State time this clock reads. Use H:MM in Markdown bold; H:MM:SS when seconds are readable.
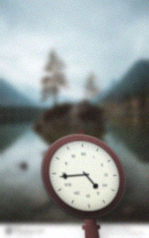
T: **4:44**
